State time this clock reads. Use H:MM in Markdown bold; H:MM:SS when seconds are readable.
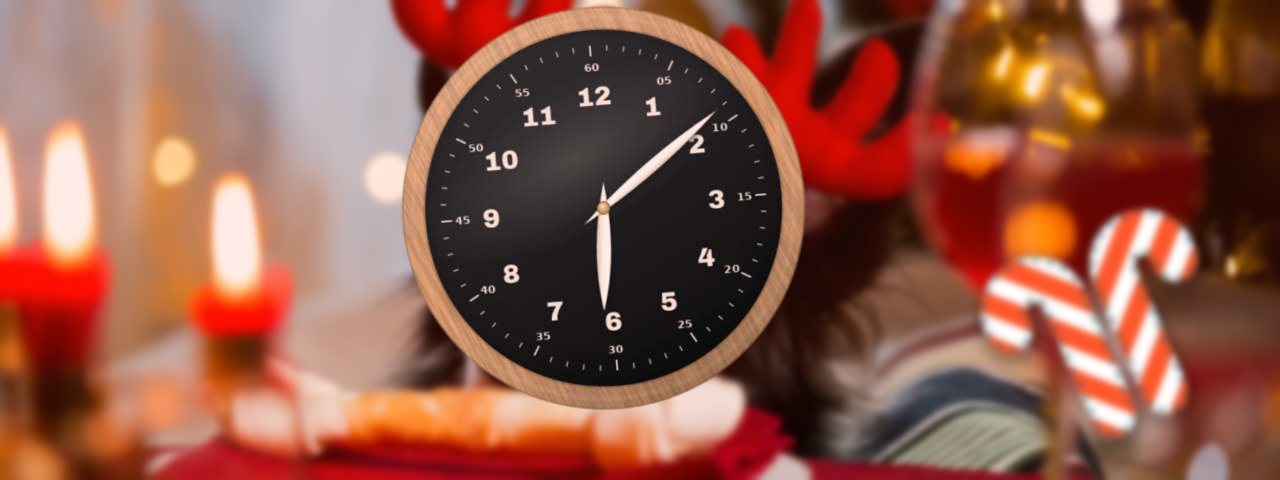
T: **6:09**
